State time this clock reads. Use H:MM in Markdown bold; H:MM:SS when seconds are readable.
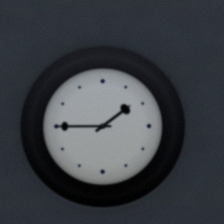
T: **1:45**
